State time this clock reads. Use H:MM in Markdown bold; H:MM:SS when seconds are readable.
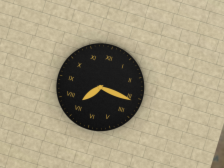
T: **7:16**
